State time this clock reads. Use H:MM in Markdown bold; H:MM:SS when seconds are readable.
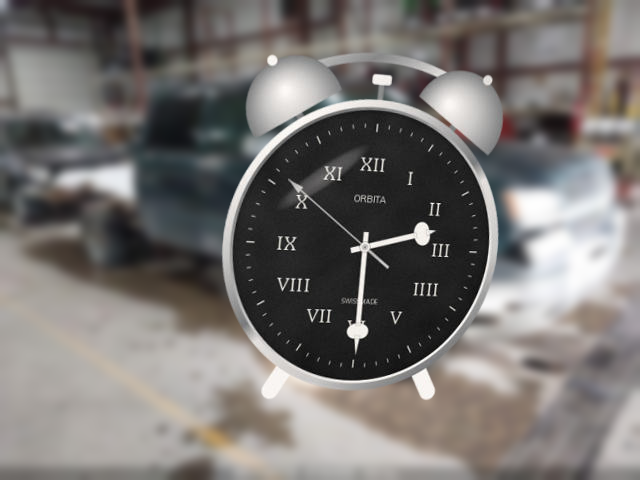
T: **2:29:51**
